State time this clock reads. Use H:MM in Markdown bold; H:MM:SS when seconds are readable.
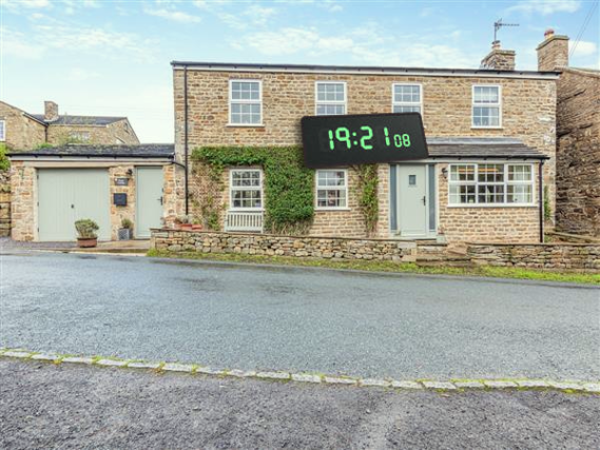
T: **19:21:08**
